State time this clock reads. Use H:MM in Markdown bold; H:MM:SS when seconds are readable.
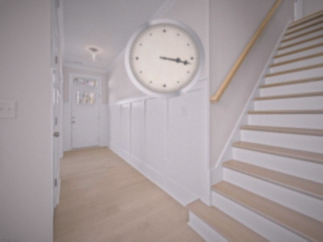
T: **3:17**
